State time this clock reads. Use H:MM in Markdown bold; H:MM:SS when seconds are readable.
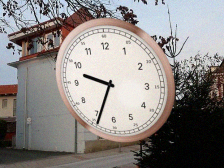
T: **9:34**
